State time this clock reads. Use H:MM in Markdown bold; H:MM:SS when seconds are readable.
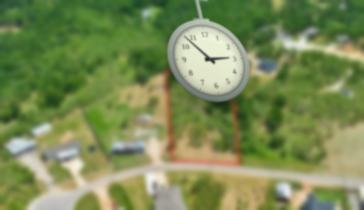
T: **2:53**
